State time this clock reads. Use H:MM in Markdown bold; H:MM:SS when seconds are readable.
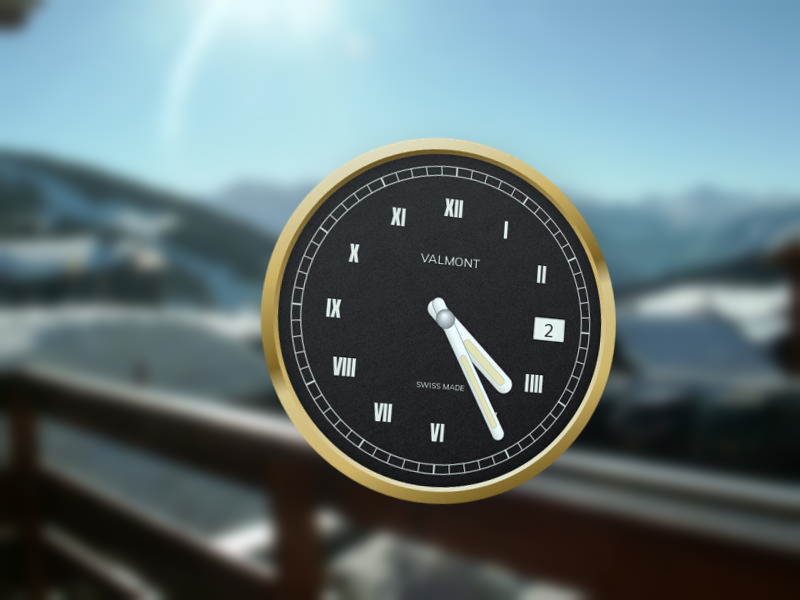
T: **4:25**
